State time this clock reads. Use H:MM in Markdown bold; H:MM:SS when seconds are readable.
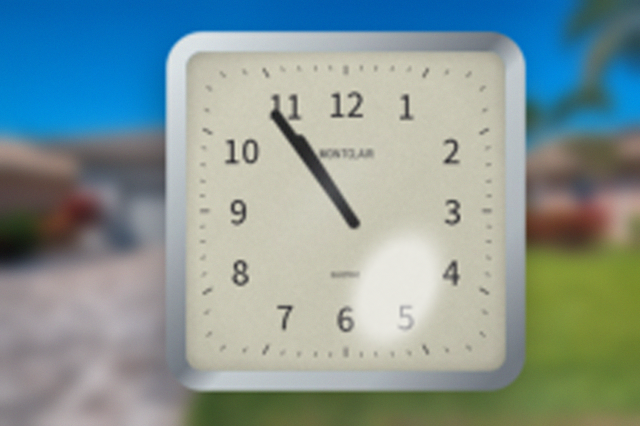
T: **10:54**
